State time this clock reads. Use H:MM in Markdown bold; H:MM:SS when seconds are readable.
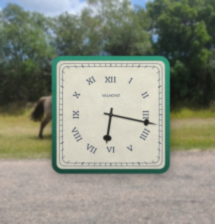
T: **6:17**
